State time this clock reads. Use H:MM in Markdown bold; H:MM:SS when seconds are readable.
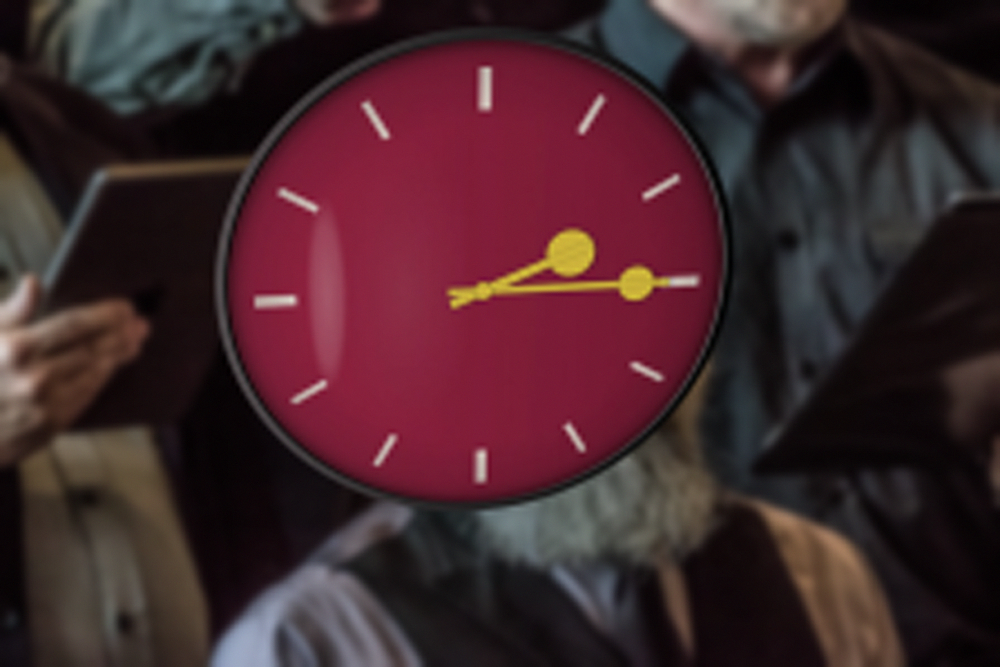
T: **2:15**
